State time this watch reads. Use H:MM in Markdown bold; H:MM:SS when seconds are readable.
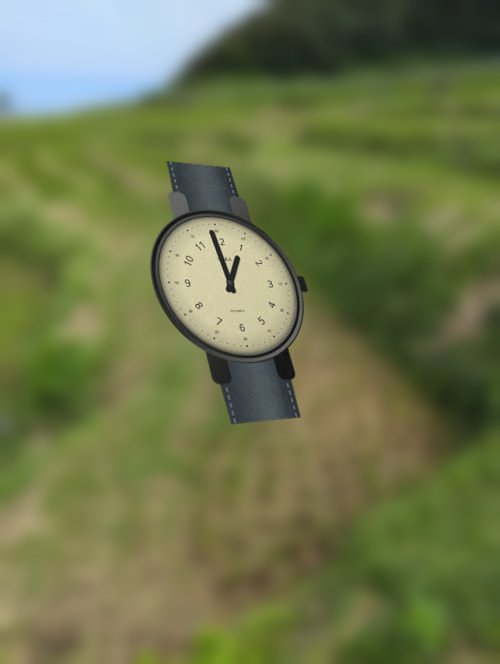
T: **12:59**
